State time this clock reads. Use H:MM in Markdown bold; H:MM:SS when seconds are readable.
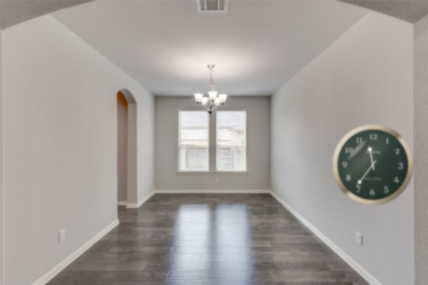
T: **11:36**
